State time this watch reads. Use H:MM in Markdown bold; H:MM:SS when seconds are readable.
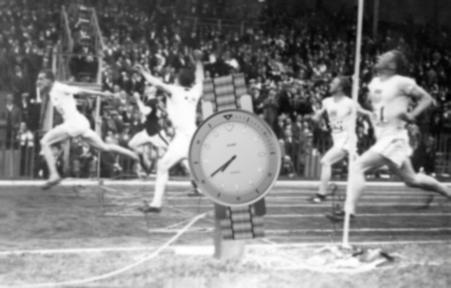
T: **7:40**
